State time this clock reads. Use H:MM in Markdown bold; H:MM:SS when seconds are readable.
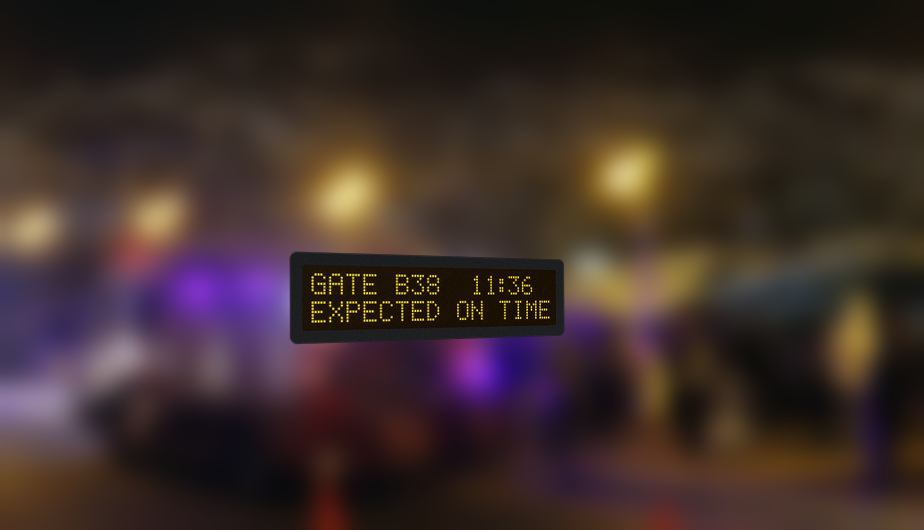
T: **11:36**
